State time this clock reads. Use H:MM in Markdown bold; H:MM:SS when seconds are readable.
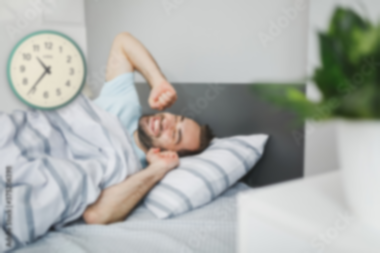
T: **10:36**
